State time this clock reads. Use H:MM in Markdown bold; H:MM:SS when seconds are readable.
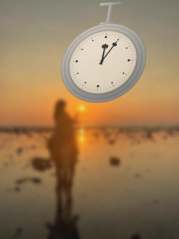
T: **12:05**
